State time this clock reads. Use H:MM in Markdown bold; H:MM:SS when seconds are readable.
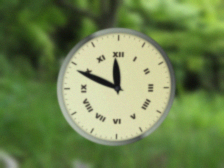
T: **11:49**
